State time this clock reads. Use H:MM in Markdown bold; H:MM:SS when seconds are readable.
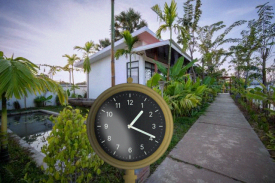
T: **1:19**
